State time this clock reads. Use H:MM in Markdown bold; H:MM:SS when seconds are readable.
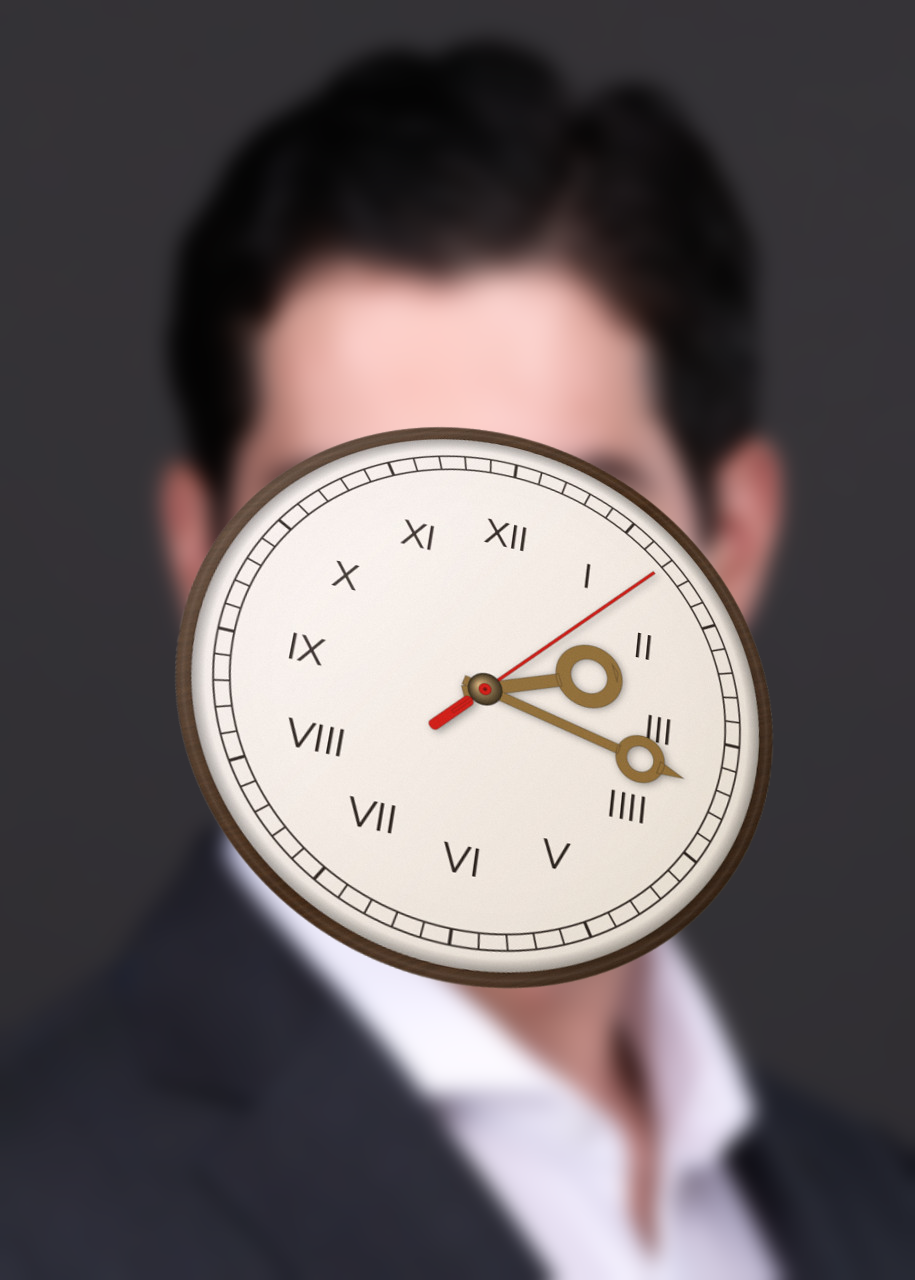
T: **2:17:07**
